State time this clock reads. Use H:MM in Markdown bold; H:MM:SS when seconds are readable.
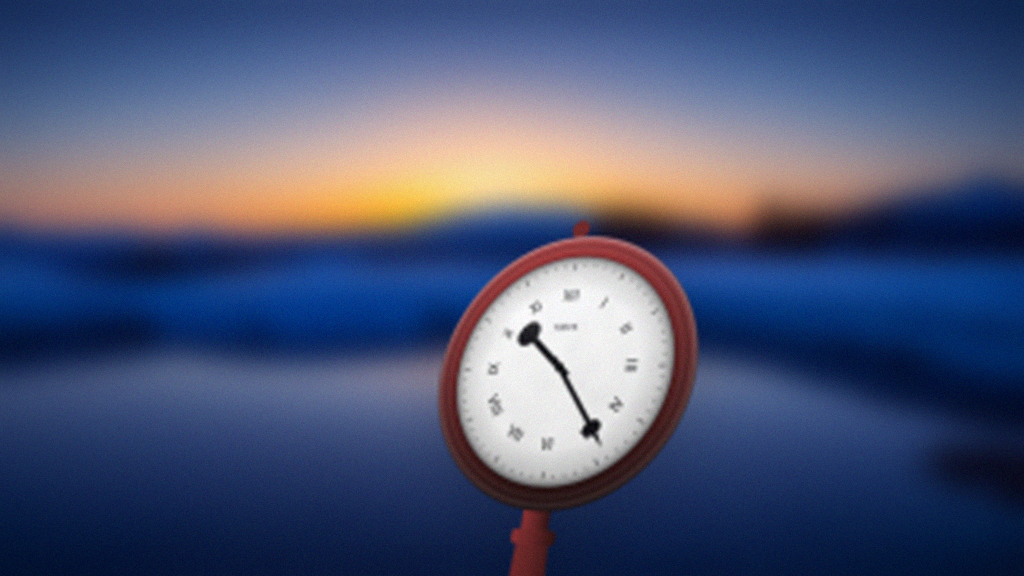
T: **10:24**
